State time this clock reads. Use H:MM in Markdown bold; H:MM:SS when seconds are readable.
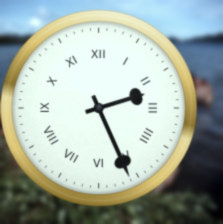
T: **2:26**
